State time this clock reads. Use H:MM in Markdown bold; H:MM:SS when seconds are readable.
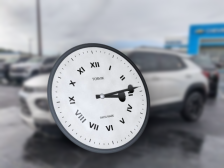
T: **3:14**
